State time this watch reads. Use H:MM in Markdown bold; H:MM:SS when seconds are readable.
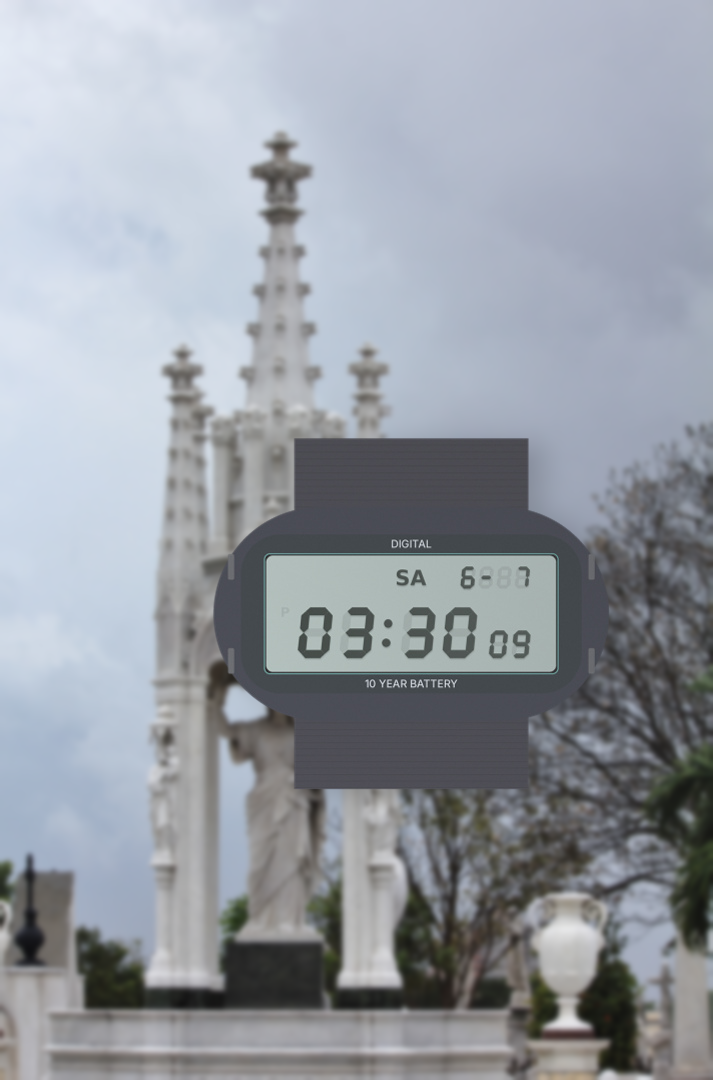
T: **3:30:09**
